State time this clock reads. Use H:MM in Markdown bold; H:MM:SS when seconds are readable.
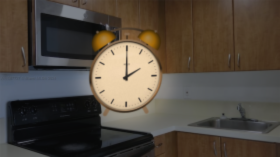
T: **2:00**
